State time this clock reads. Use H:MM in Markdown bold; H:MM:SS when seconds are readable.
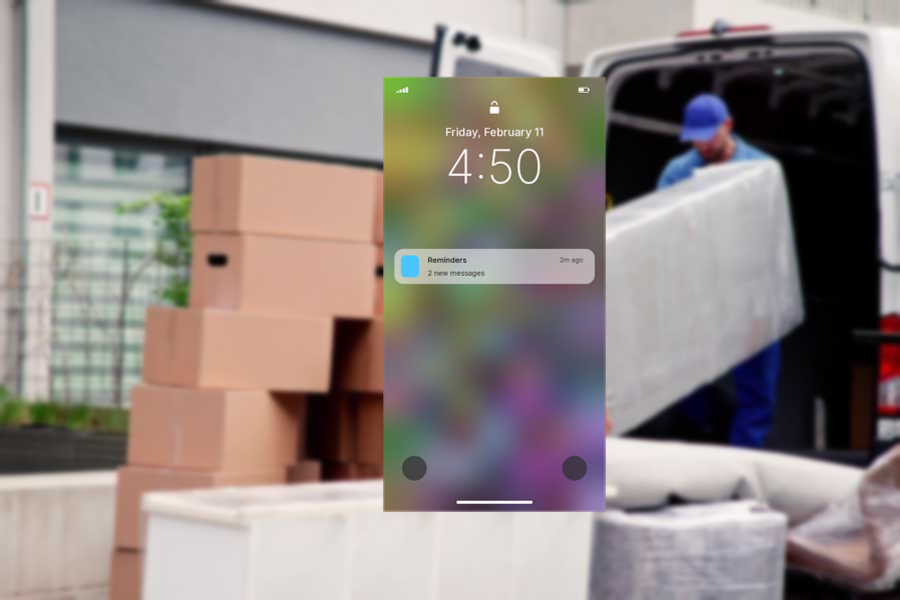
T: **4:50**
